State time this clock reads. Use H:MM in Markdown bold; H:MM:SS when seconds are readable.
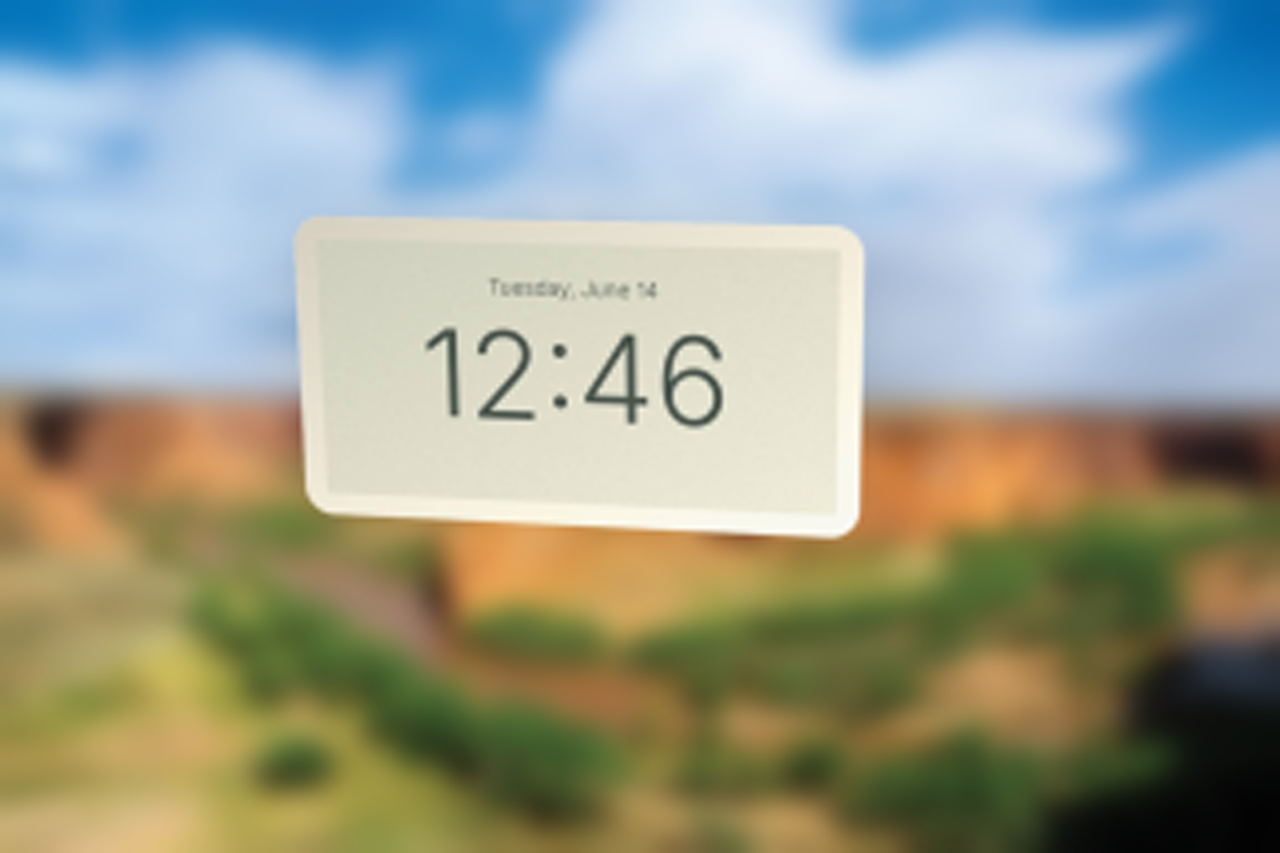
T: **12:46**
